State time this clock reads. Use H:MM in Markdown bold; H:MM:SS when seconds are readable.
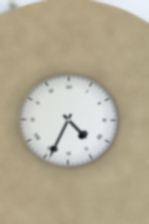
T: **4:34**
